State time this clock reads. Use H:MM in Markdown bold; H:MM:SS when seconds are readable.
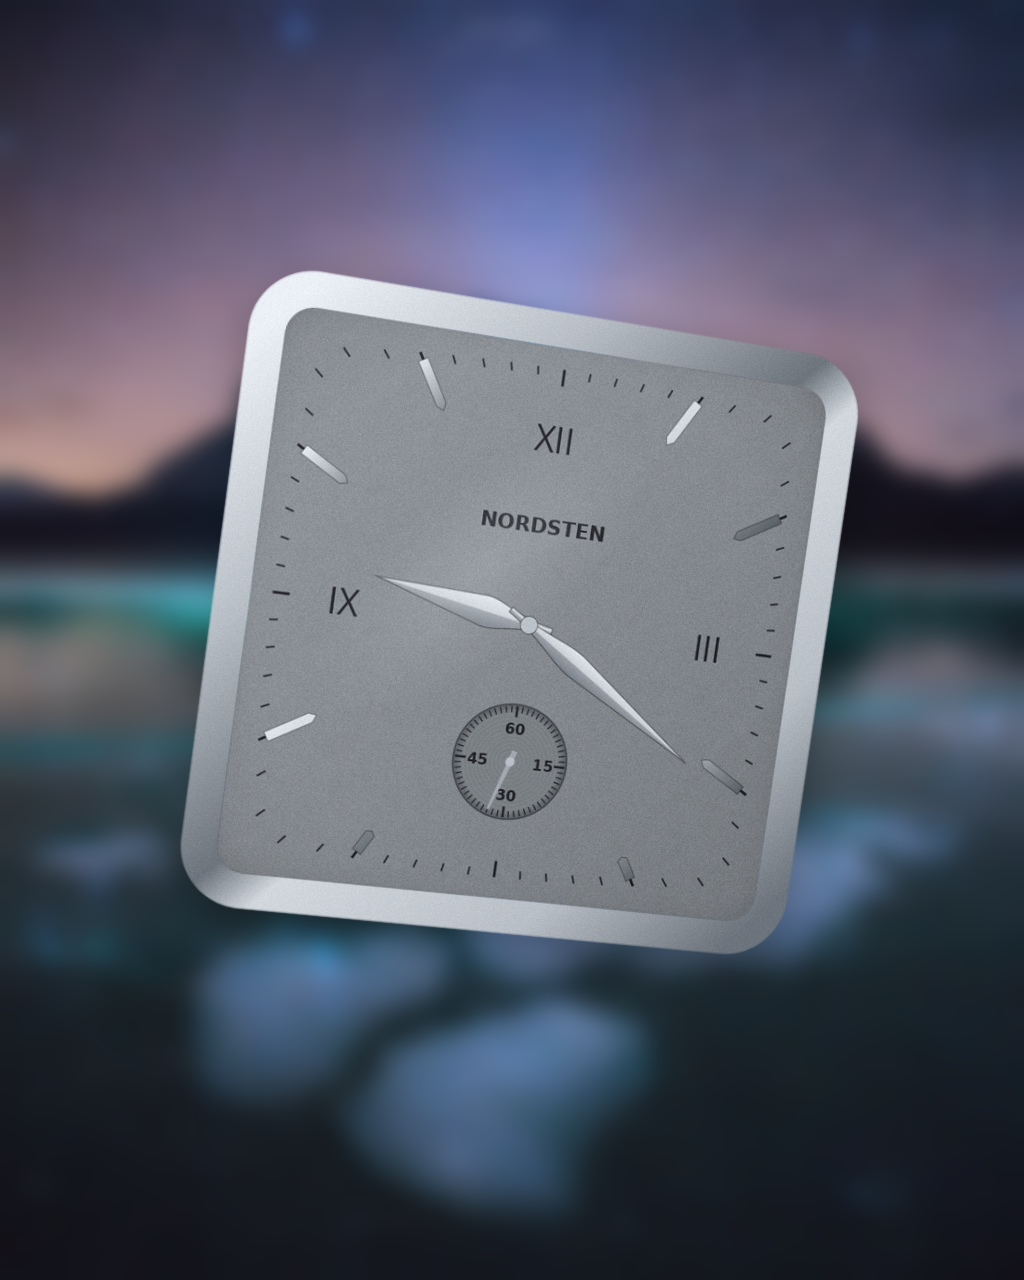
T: **9:20:33**
